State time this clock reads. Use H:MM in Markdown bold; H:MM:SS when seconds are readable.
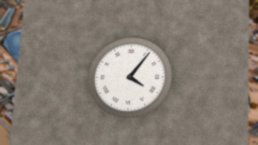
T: **4:06**
